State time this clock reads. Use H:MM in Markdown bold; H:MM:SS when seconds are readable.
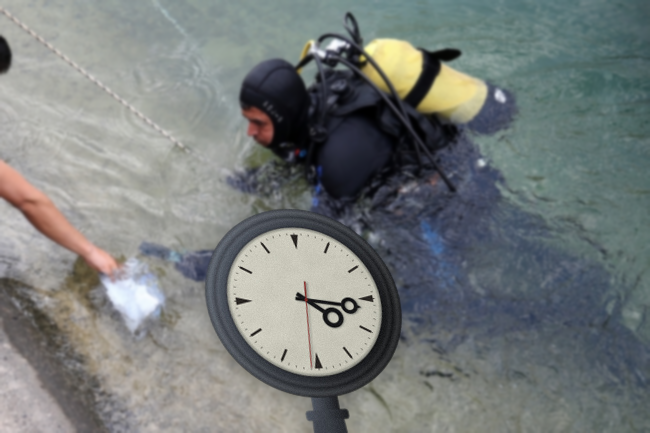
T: **4:16:31**
